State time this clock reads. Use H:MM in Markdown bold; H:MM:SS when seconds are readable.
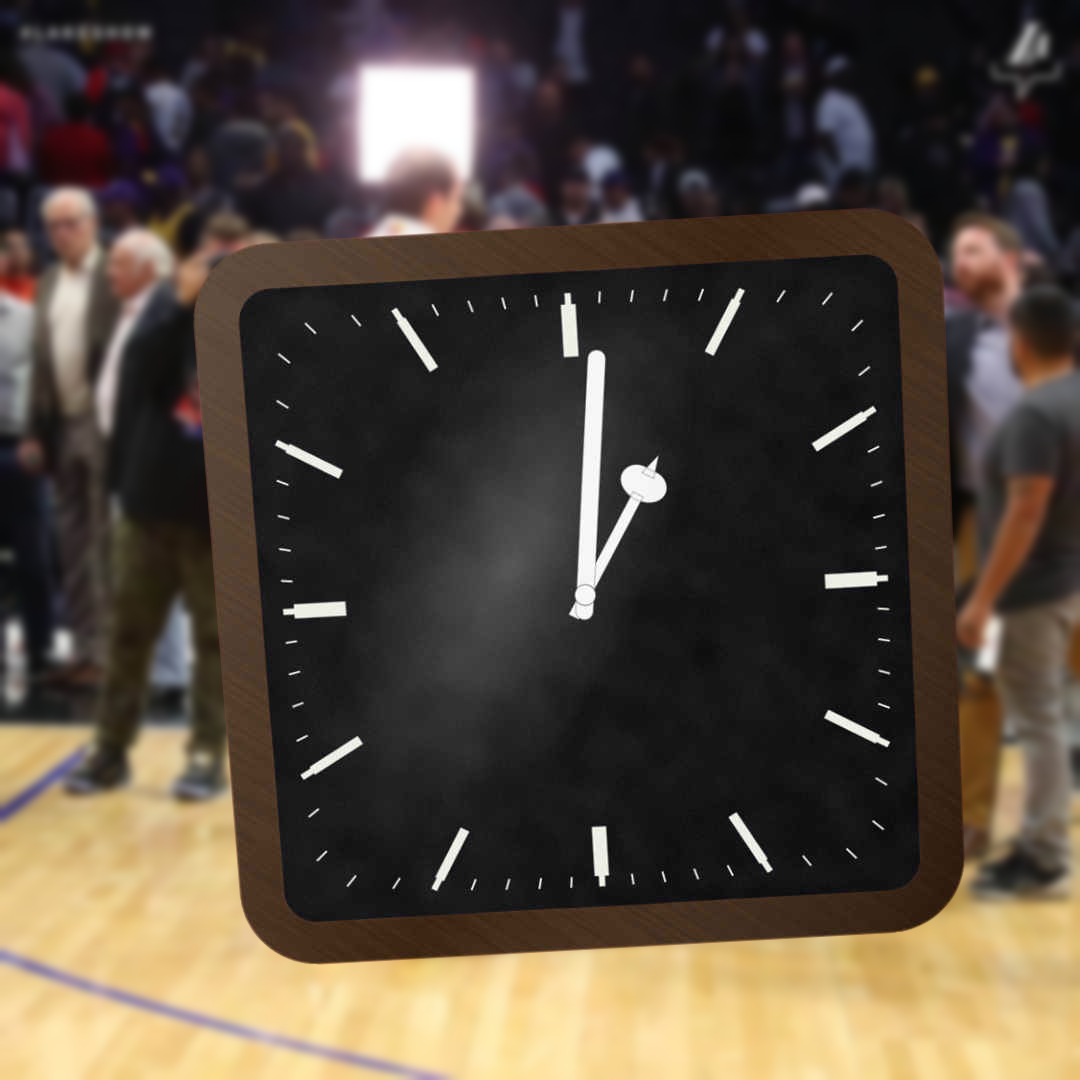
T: **1:01**
